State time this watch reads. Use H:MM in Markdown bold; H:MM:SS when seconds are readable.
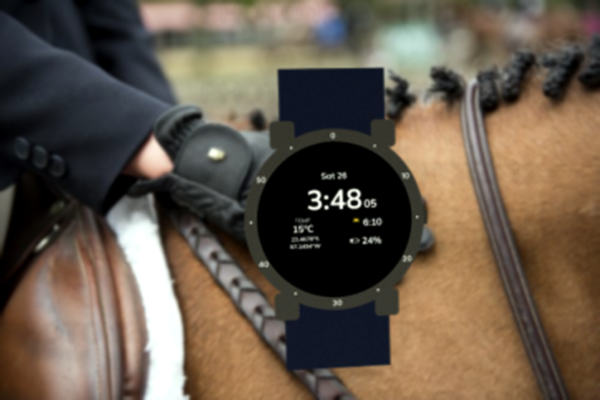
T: **3:48**
